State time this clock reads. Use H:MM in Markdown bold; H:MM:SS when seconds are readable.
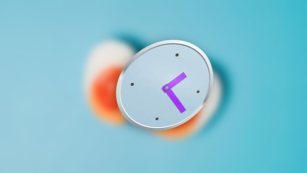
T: **1:22**
